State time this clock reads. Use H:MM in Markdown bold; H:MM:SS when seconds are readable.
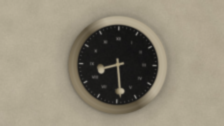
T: **8:29**
